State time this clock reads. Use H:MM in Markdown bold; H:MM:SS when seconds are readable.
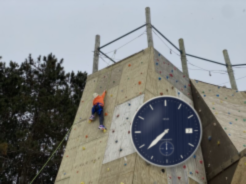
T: **7:38**
